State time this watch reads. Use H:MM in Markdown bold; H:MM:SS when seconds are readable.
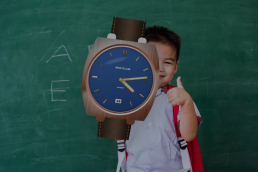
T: **4:13**
